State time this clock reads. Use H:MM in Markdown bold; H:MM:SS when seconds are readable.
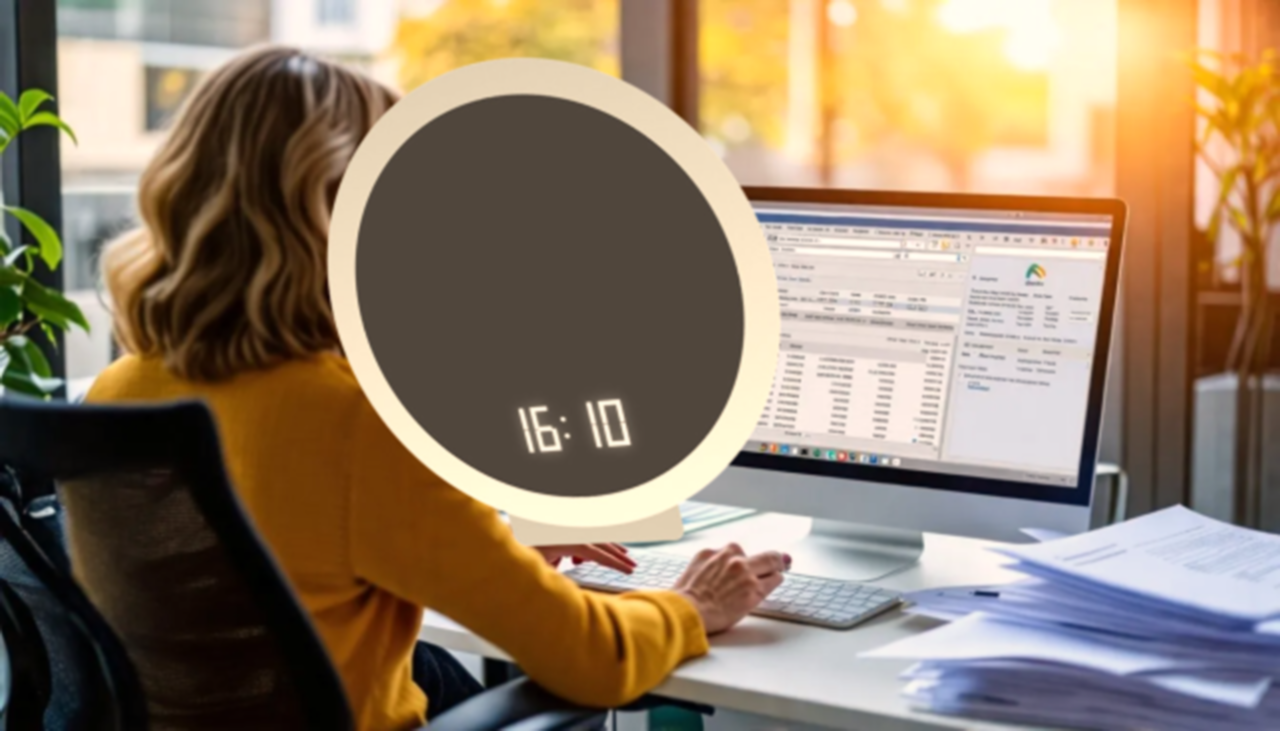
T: **16:10**
